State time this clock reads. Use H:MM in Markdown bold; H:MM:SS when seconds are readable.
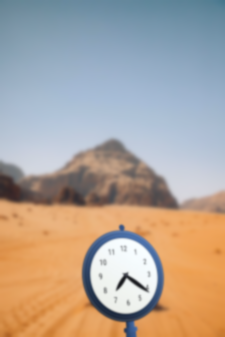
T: **7:21**
